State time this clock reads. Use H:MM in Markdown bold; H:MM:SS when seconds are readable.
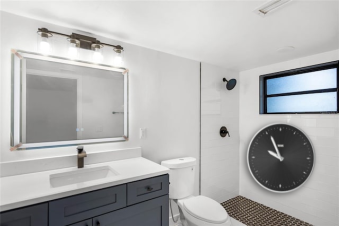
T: **9:56**
